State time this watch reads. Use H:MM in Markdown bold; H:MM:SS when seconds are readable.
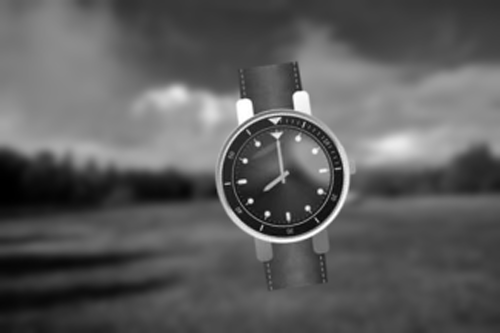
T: **8:00**
